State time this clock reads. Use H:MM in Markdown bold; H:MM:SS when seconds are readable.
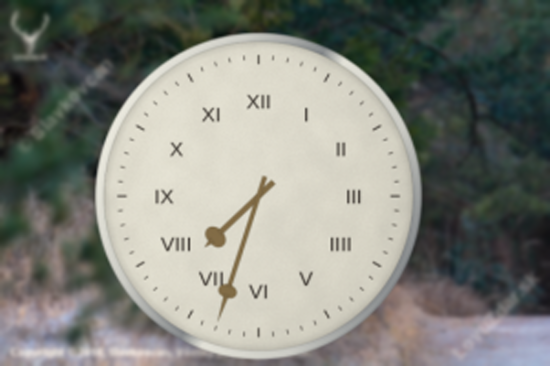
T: **7:33**
